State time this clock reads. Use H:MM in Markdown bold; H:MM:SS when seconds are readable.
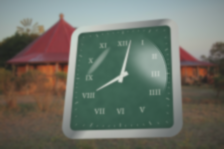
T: **8:02**
